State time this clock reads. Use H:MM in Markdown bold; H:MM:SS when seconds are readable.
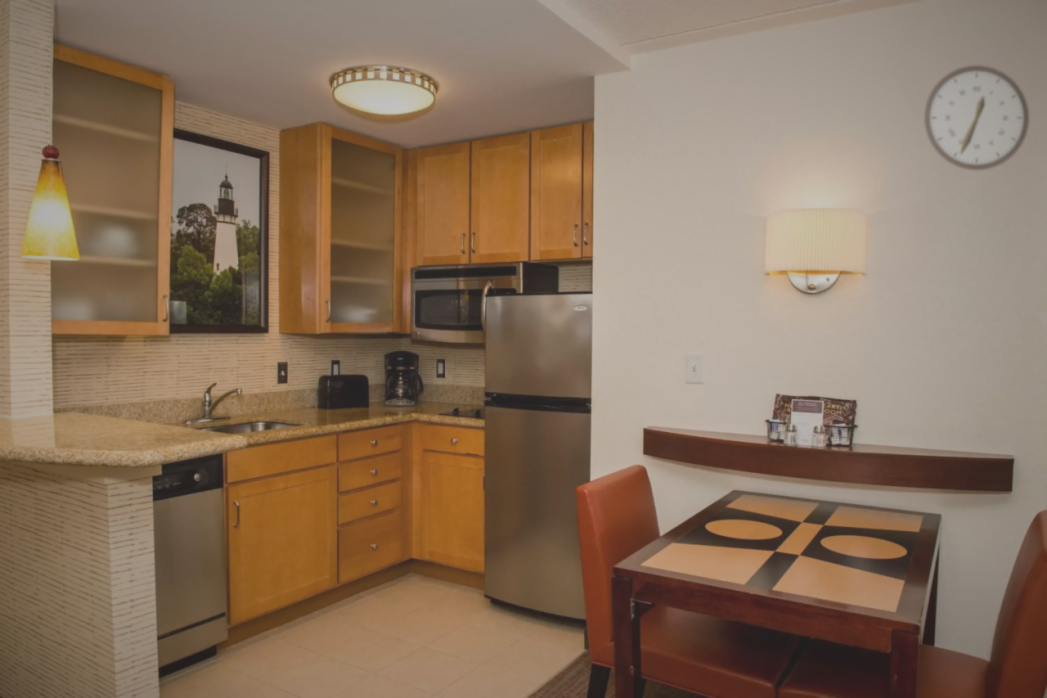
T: **12:34**
